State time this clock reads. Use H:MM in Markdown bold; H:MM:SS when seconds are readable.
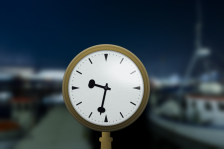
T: **9:32**
